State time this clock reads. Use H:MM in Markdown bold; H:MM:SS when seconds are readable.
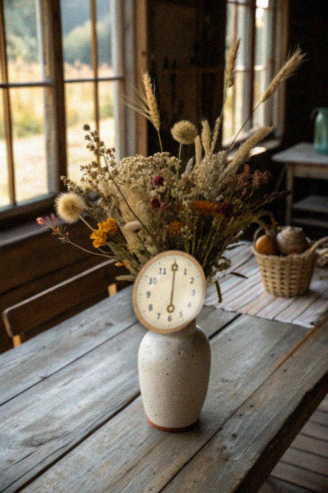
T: **6:00**
